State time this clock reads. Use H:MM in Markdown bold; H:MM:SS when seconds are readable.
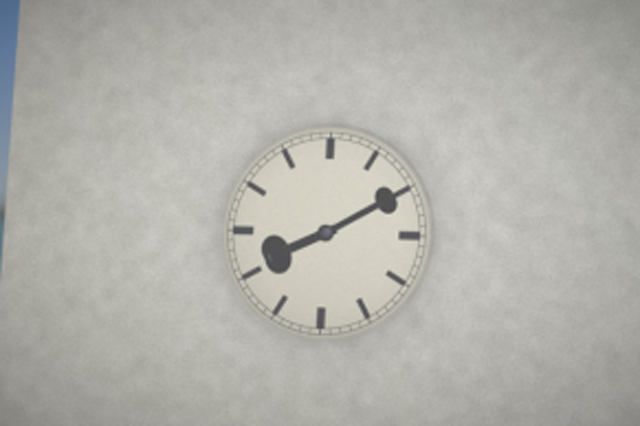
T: **8:10**
